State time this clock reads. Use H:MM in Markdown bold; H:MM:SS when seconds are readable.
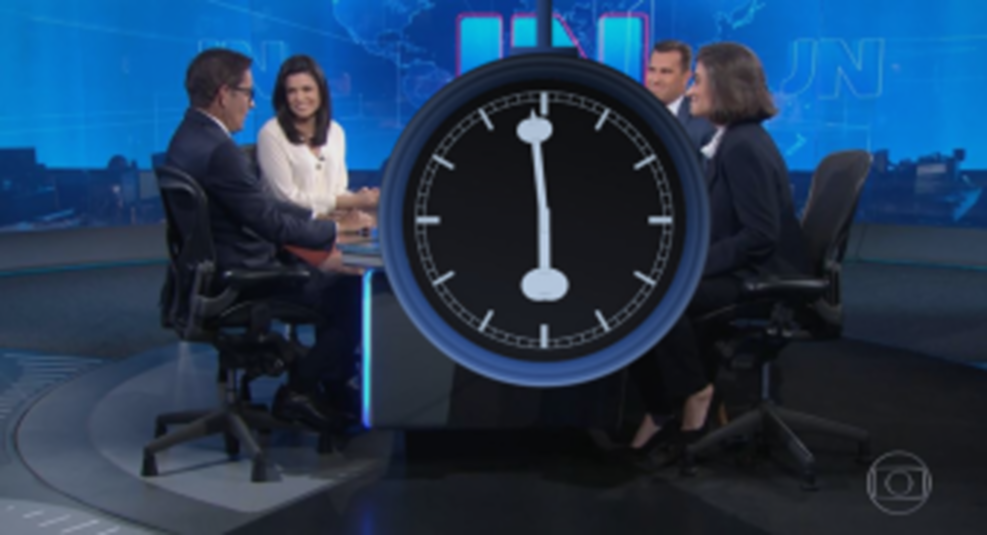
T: **5:59**
